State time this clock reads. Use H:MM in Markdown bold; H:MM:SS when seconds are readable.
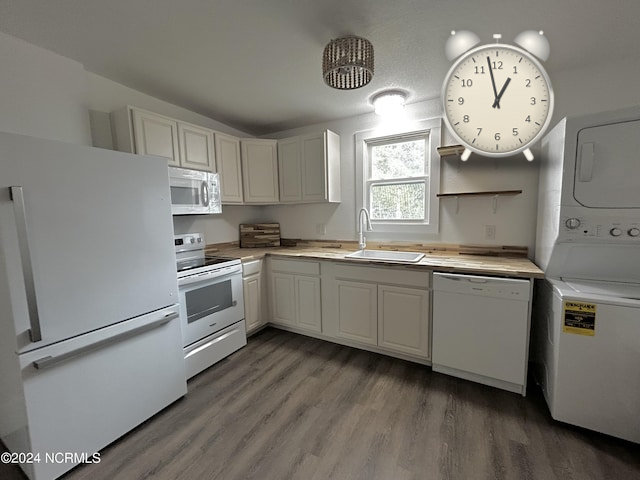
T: **12:58**
